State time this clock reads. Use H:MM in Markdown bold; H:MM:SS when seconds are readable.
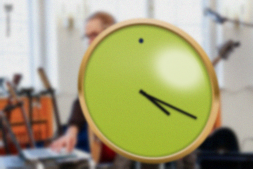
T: **4:19**
